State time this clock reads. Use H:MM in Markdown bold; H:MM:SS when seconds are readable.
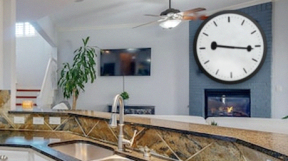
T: **9:16**
